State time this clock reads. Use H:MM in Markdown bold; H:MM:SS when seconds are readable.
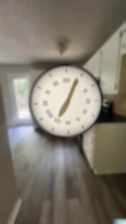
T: **7:04**
